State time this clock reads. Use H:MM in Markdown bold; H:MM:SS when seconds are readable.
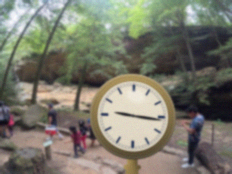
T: **9:16**
